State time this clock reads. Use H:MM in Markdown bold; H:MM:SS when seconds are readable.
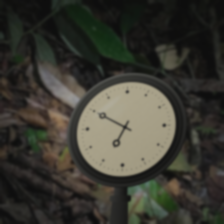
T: **6:50**
